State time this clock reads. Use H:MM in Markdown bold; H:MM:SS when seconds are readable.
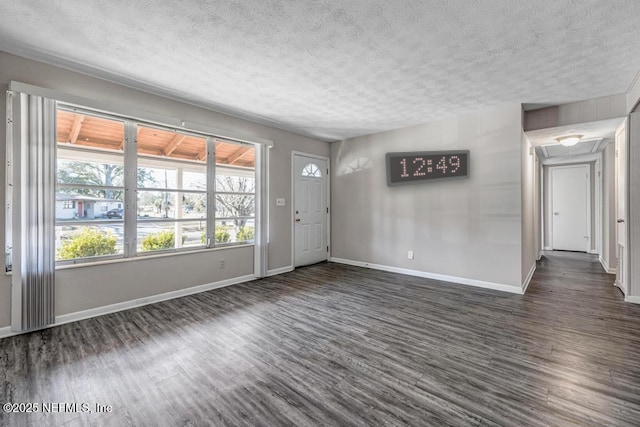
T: **12:49**
